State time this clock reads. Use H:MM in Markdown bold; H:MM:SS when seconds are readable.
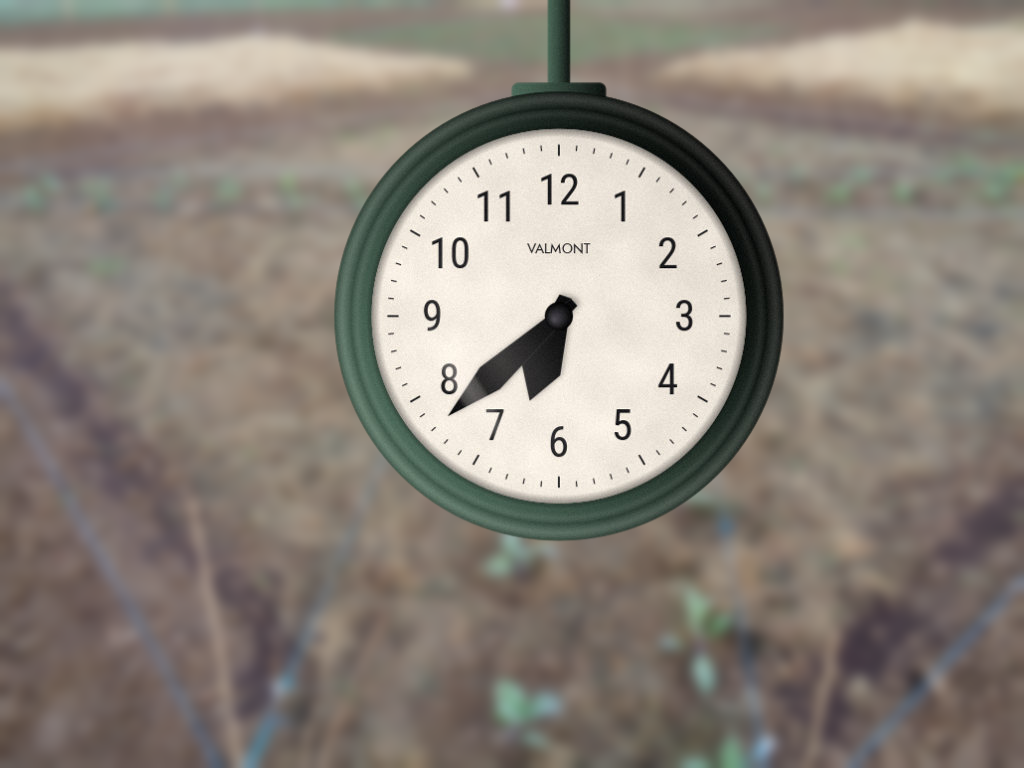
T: **6:38**
